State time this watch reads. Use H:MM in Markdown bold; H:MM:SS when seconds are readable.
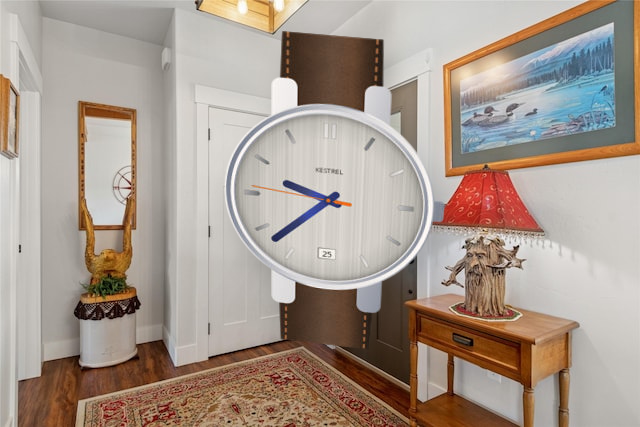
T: **9:37:46**
